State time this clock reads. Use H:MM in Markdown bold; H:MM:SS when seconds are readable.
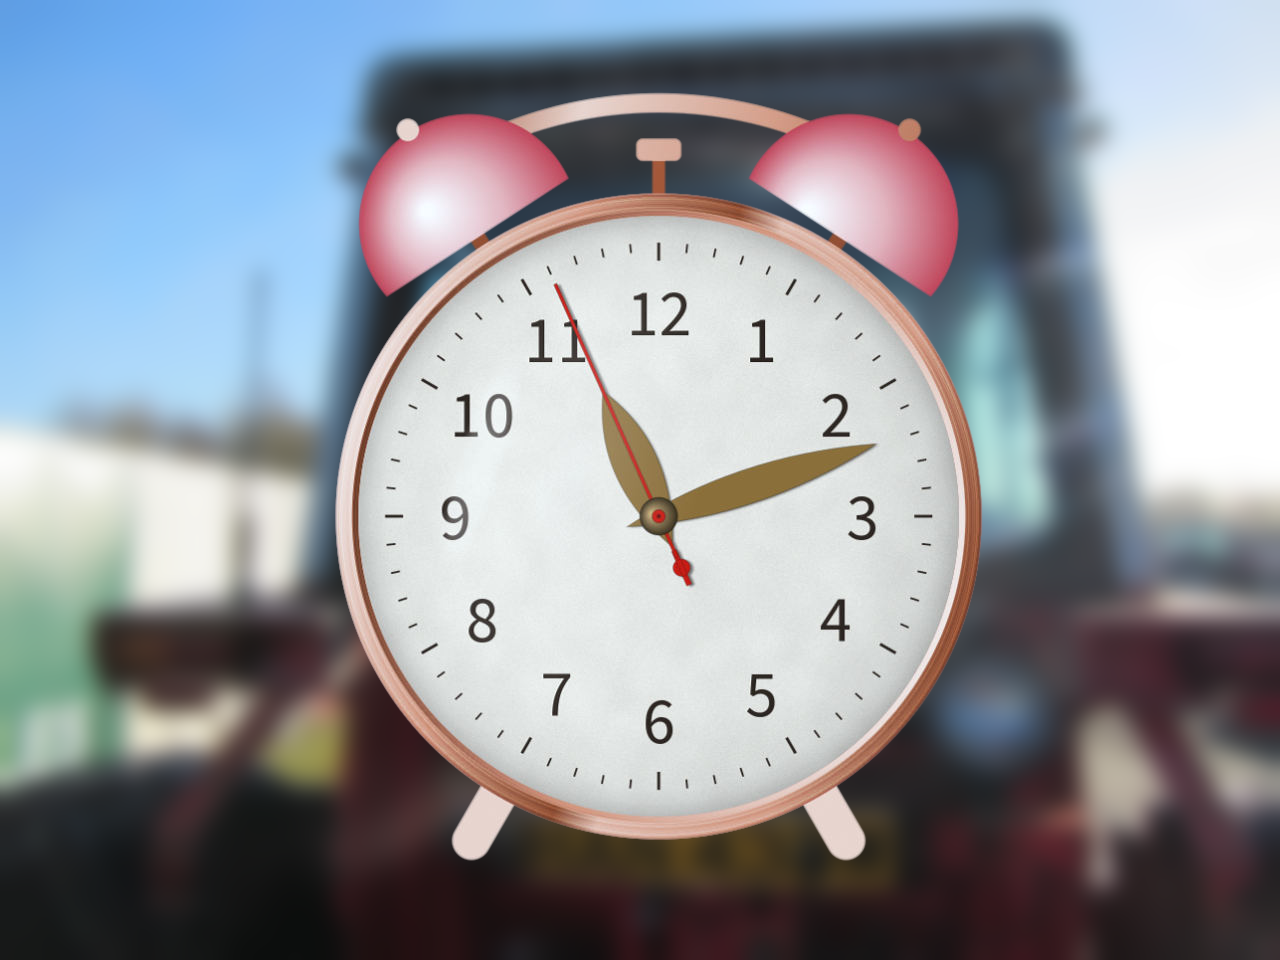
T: **11:11:56**
